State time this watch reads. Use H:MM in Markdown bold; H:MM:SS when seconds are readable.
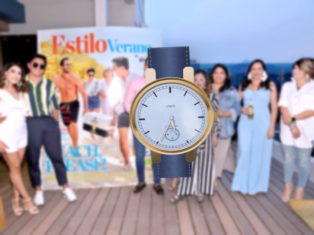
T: **5:34**
